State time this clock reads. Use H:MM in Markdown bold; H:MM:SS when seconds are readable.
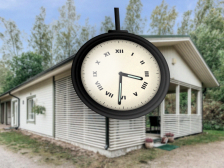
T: **3:31**
